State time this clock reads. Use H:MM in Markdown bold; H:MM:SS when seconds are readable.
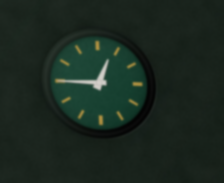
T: **12:45**
